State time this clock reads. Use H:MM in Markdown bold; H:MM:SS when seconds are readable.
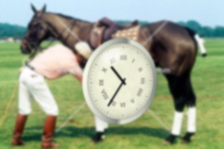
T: **10:36**
